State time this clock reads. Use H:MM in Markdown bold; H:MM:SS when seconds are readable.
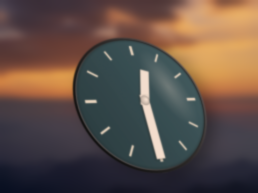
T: **12:30**
